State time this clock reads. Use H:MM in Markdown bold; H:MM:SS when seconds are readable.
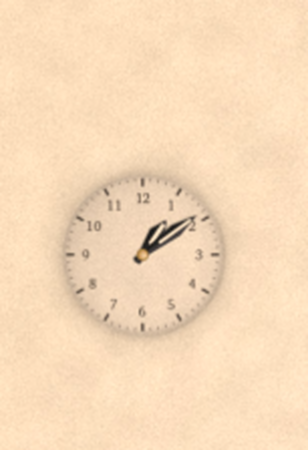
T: **1:09**
